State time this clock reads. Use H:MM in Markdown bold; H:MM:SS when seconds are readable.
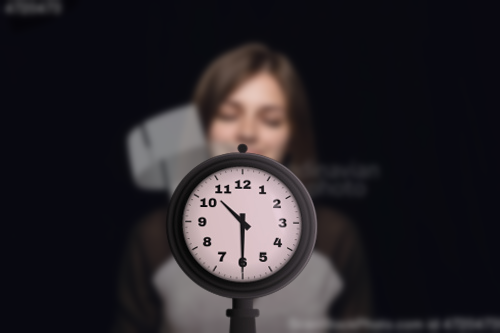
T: **10:30**
